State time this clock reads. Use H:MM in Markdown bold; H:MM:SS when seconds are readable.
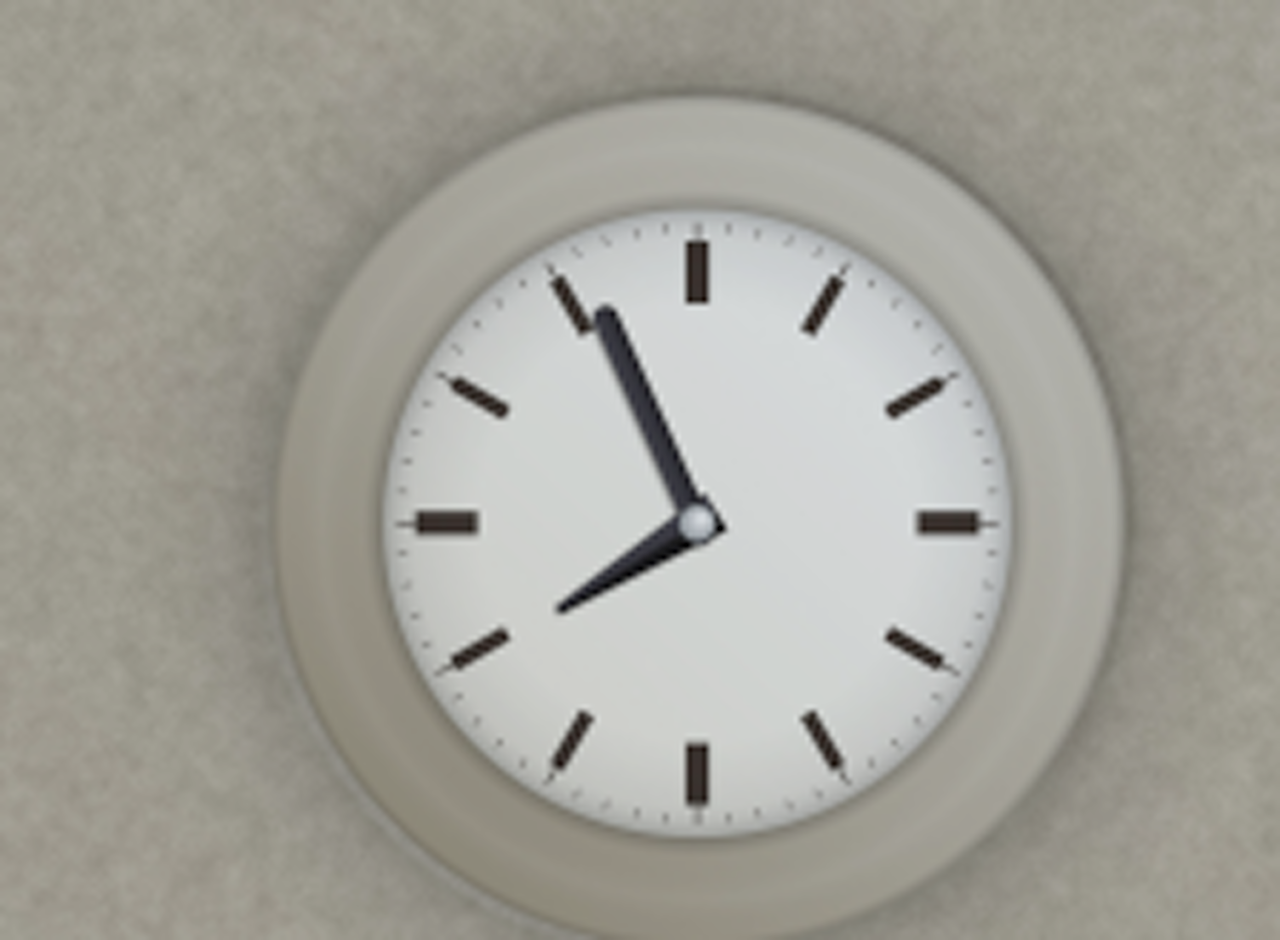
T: **7:56**
